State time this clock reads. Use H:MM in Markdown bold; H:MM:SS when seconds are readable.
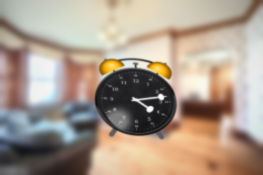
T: **4:13**
